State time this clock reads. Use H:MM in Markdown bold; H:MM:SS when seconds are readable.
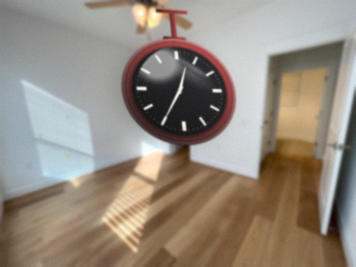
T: **12:35**
